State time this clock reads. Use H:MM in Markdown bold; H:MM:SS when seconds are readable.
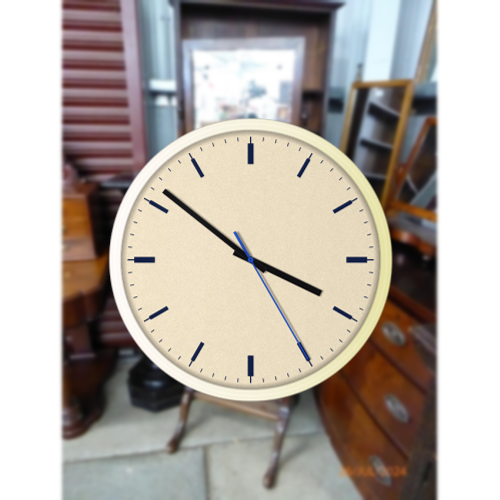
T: **3:51:25**
